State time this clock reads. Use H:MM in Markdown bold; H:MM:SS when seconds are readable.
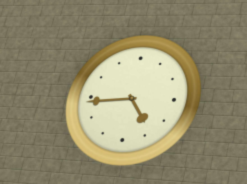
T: **4:44**
